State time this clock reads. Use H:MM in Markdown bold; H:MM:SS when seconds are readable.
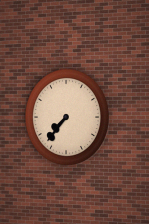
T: **7:37**
